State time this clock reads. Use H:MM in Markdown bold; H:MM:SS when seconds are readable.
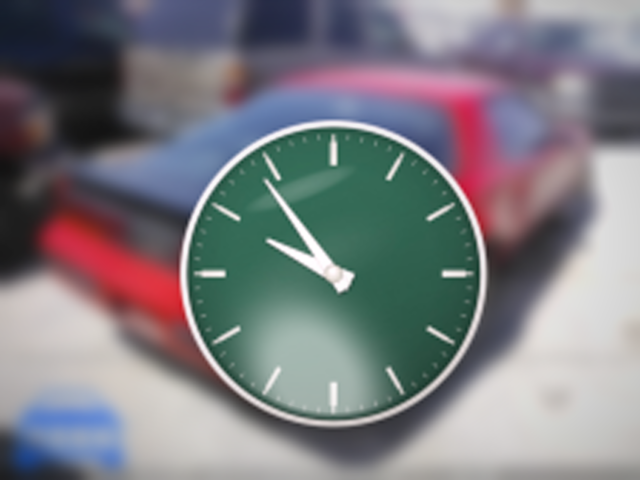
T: **9:54**
